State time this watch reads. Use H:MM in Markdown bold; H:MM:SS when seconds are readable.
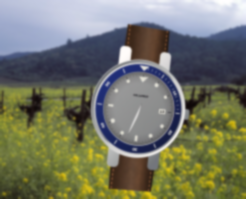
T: **6:33**
